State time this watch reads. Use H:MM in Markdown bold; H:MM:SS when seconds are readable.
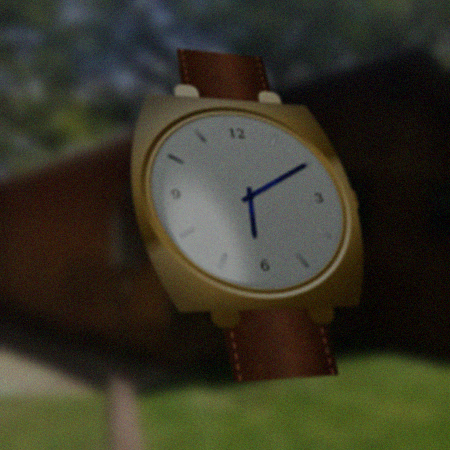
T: **6:10**
